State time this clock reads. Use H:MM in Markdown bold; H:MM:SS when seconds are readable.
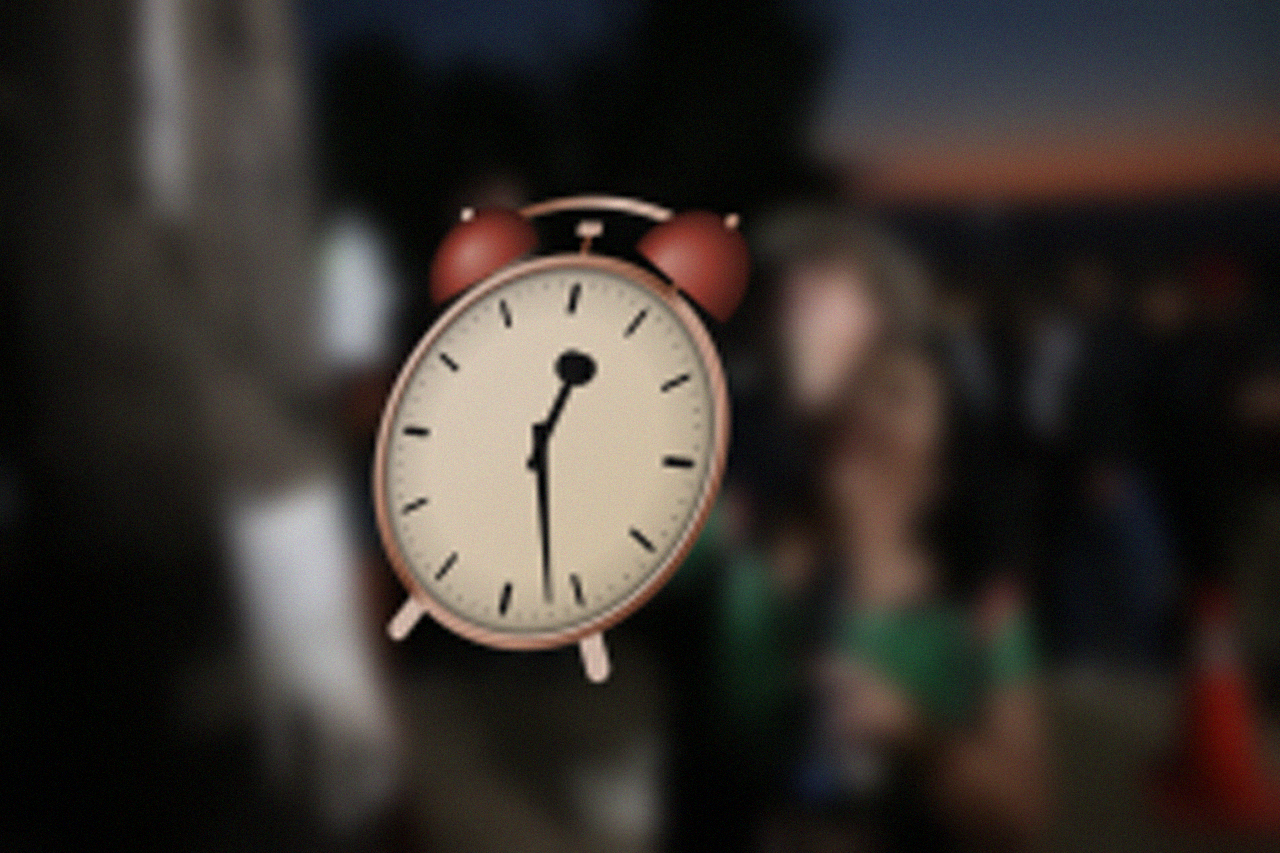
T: **12:27**
